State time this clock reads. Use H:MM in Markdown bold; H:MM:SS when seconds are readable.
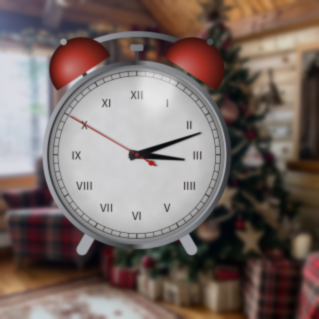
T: **3:11:50**
